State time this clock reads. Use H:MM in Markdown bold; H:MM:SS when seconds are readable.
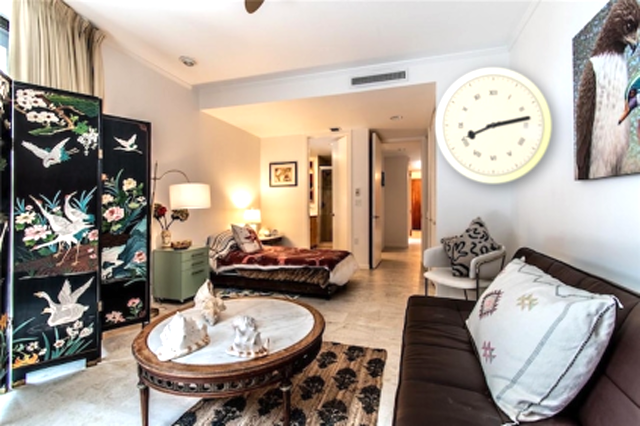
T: **8:13**
